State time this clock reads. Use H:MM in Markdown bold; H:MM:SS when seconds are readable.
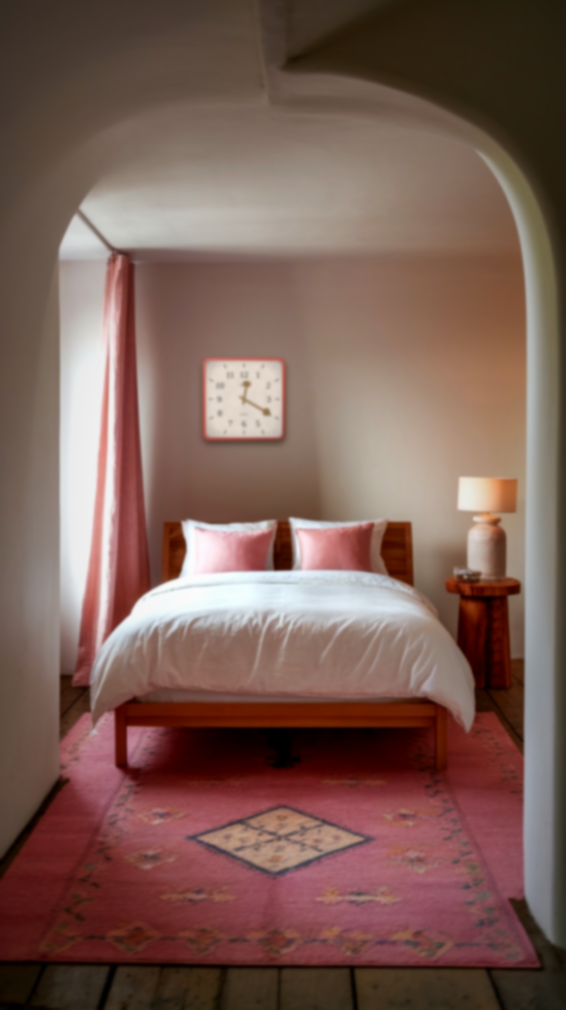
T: **12:20**
